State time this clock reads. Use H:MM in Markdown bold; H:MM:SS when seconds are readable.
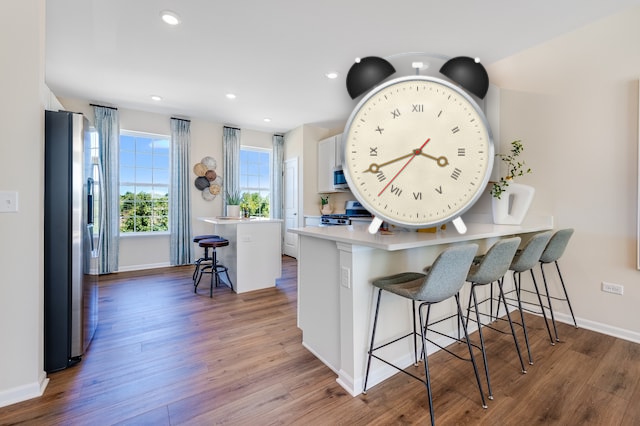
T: **3:41:37**
